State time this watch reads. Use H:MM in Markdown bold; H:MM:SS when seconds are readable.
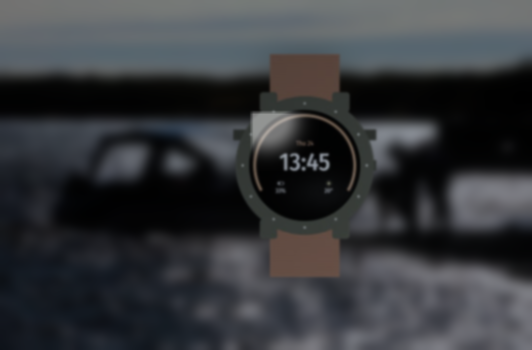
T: **13:45**
